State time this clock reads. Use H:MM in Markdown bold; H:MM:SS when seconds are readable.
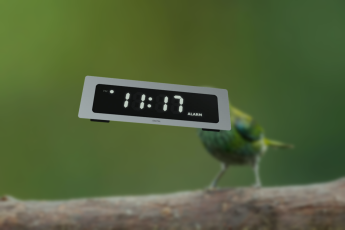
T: **11:17**
